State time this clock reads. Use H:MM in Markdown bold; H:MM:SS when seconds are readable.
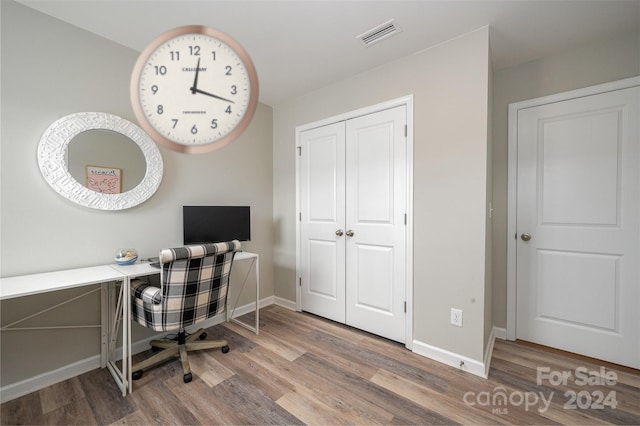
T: **12:18**
